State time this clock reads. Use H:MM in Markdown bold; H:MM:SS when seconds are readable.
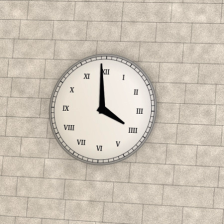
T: **3:59**
